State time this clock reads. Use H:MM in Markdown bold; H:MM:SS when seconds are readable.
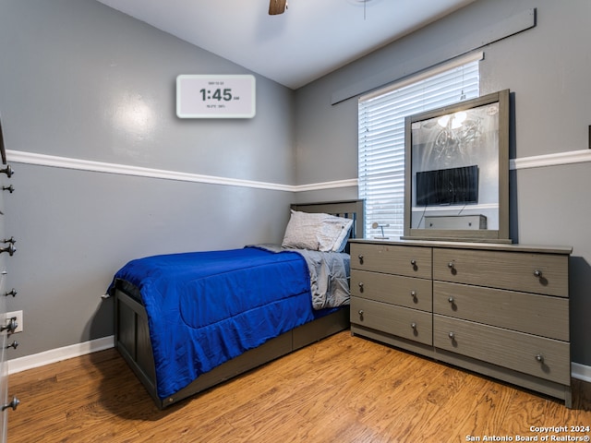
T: **1:45**
